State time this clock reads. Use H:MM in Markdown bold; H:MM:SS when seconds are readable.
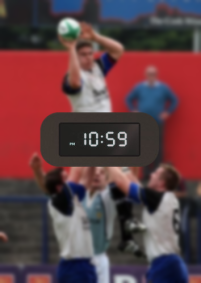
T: **10:59**
